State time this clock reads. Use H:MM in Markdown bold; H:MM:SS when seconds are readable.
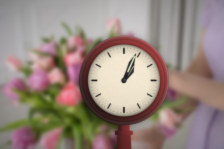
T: **1:04**
